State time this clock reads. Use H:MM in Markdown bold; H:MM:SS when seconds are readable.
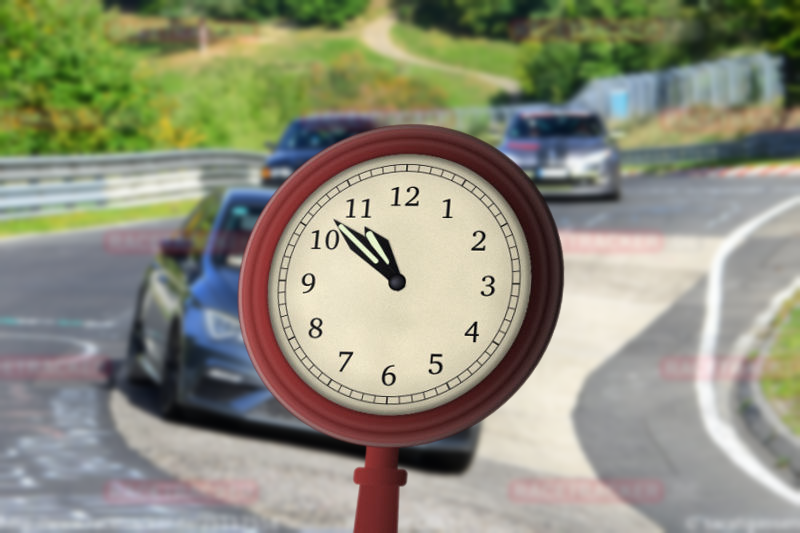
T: **10:52**
